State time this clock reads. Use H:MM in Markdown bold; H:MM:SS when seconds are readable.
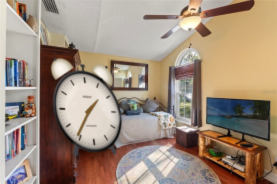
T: **1:36**
